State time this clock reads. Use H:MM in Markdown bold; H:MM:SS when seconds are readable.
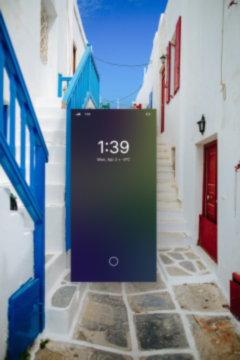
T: **1:39**
